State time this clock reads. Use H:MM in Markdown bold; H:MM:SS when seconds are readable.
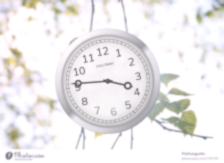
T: **3:46**
